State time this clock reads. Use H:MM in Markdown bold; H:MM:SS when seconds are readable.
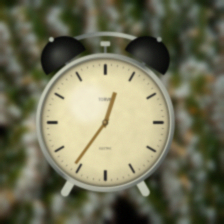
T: **12:36**
